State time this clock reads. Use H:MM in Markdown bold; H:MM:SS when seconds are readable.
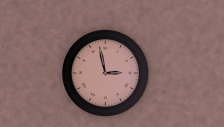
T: **2:58**
